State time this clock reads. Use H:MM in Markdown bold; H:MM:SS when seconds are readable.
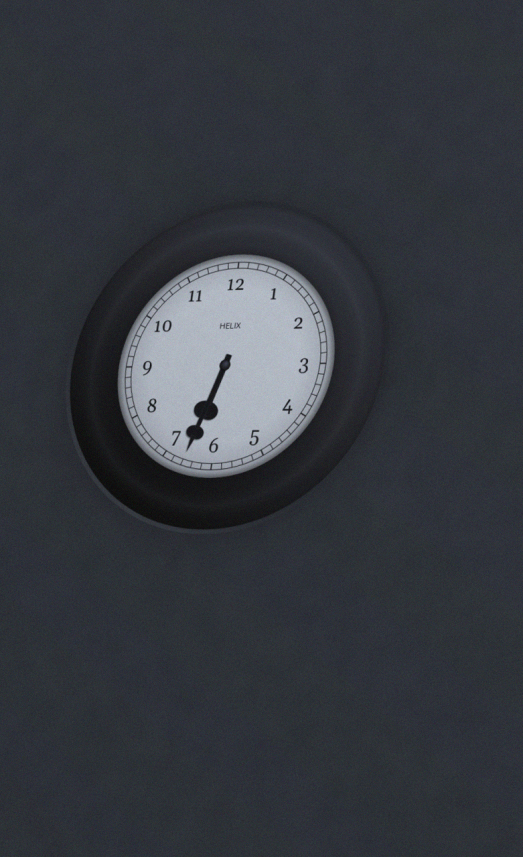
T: **6:33**
